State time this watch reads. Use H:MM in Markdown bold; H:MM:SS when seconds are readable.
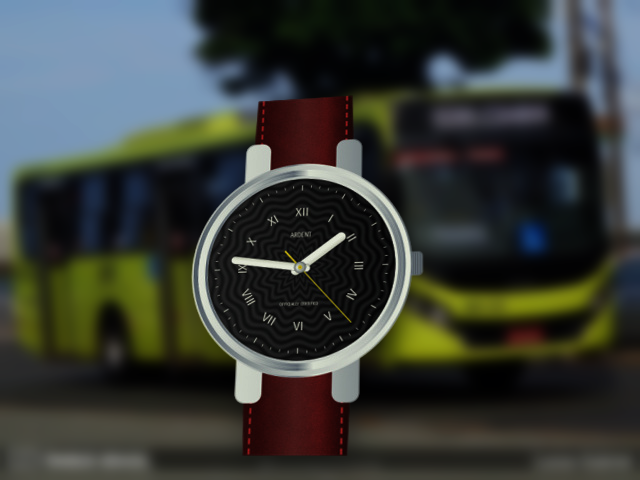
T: **1:46:23**
